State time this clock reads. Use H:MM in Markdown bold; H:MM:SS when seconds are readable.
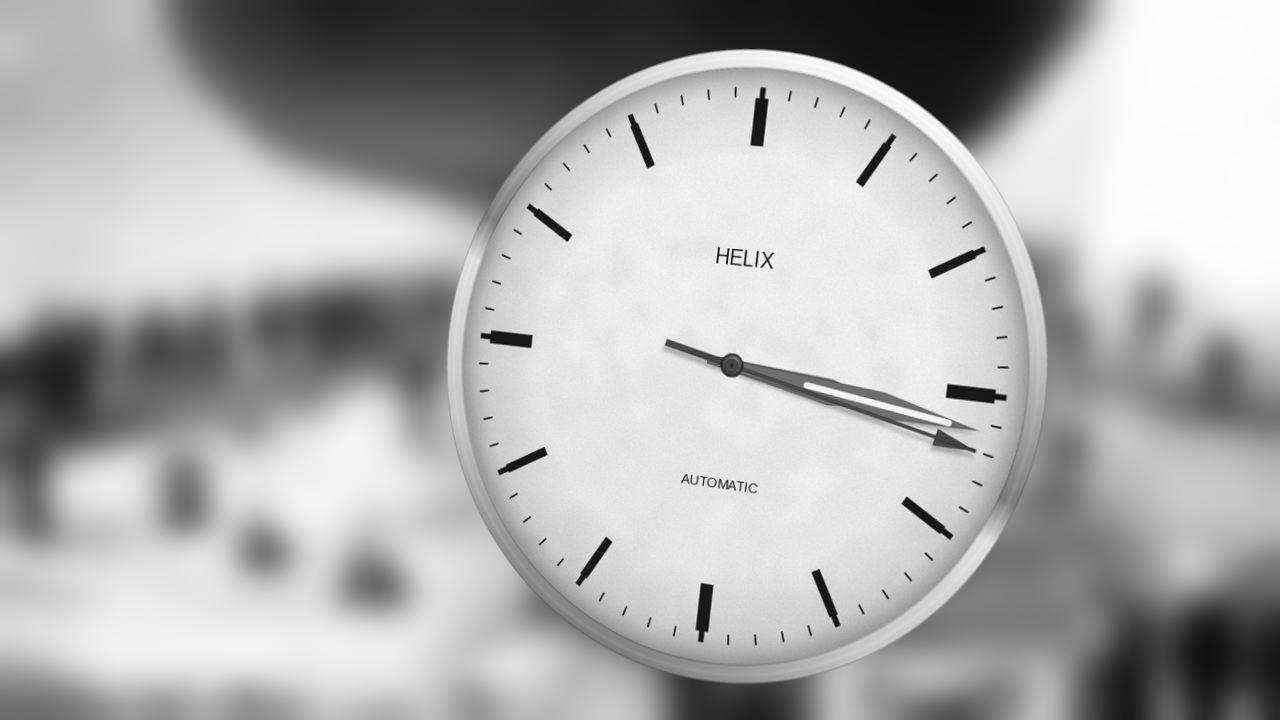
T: **3:16:17**
